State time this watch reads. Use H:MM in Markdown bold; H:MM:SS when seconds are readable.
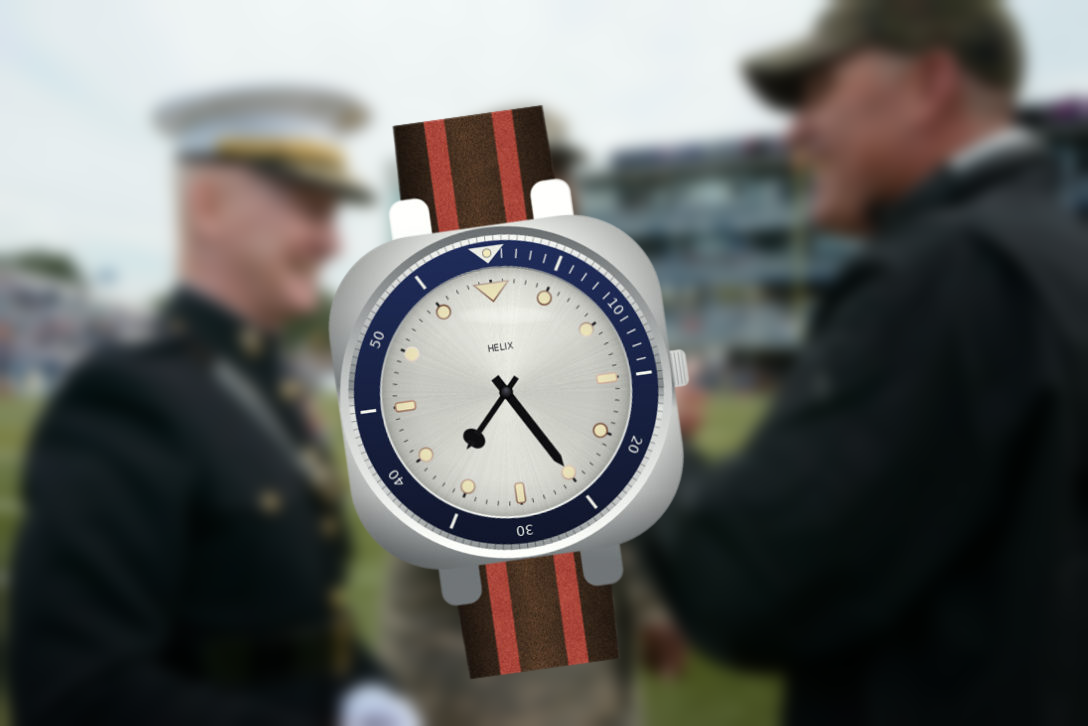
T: **7:25**
